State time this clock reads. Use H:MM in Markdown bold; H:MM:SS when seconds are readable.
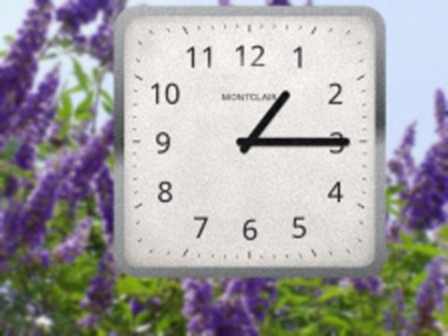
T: **1:15**
